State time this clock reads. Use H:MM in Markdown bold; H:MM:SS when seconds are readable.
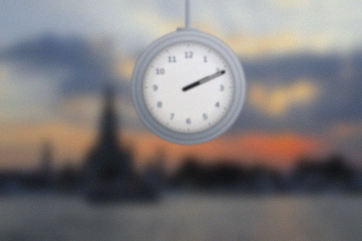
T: **2:11**
